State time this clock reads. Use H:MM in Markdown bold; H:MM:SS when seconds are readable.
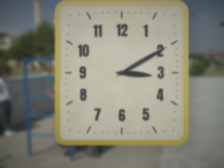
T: **3:10**
